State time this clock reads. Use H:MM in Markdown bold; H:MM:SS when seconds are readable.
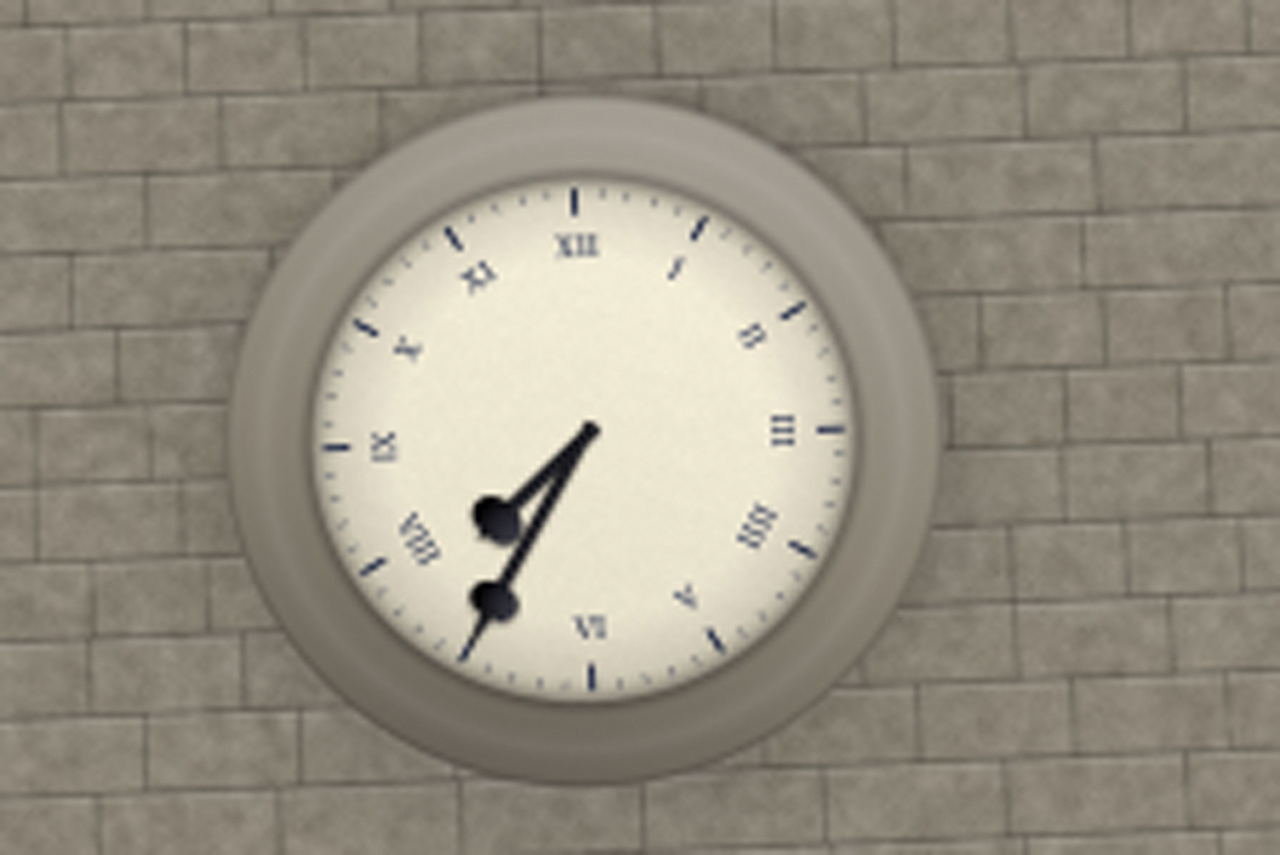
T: **7:35**
